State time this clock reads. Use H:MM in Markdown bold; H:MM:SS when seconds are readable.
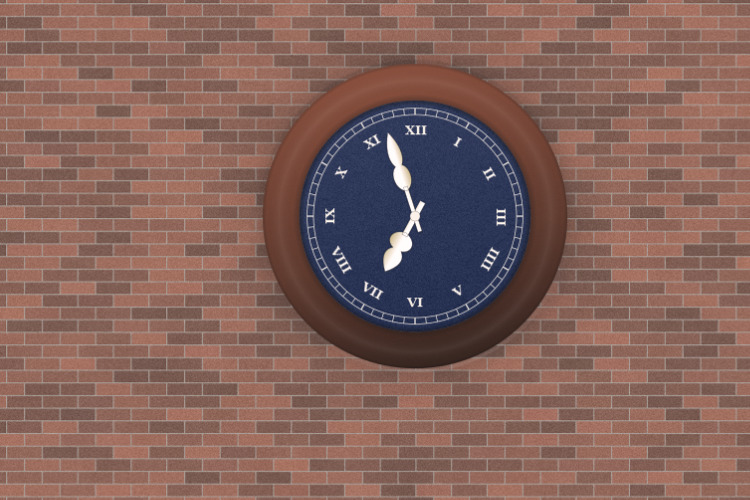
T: **6:57**
